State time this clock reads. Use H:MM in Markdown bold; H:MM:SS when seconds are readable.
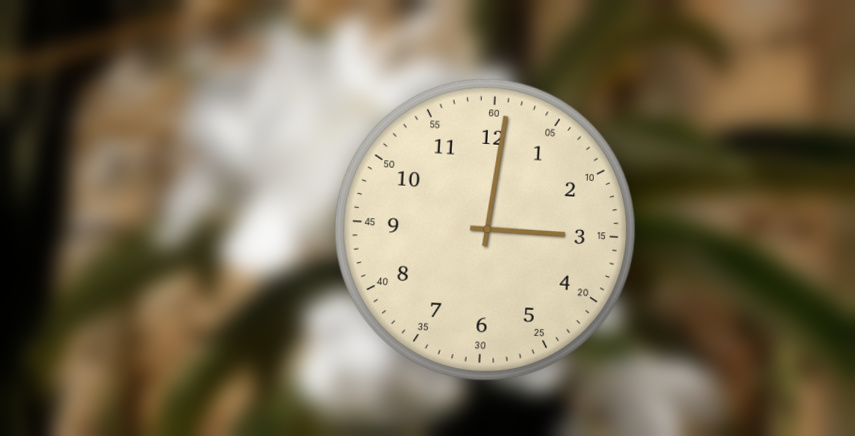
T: **3:01**
